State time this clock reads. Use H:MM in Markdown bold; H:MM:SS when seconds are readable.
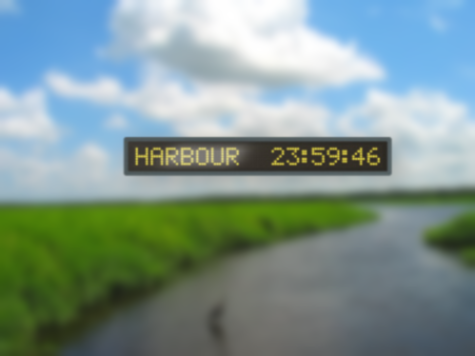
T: **23:59:46**
